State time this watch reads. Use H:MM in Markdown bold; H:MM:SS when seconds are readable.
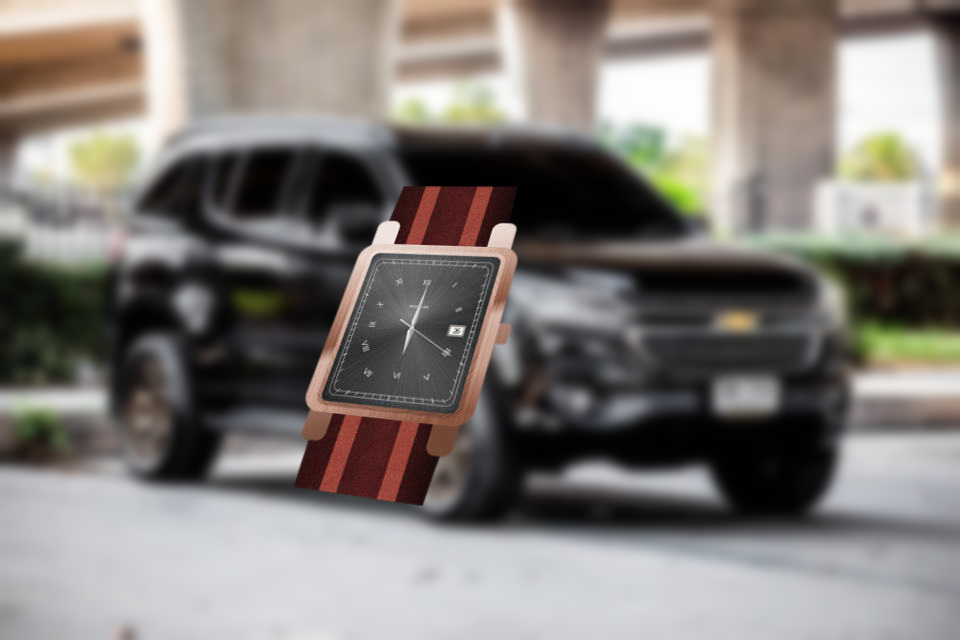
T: **6:00:20**
